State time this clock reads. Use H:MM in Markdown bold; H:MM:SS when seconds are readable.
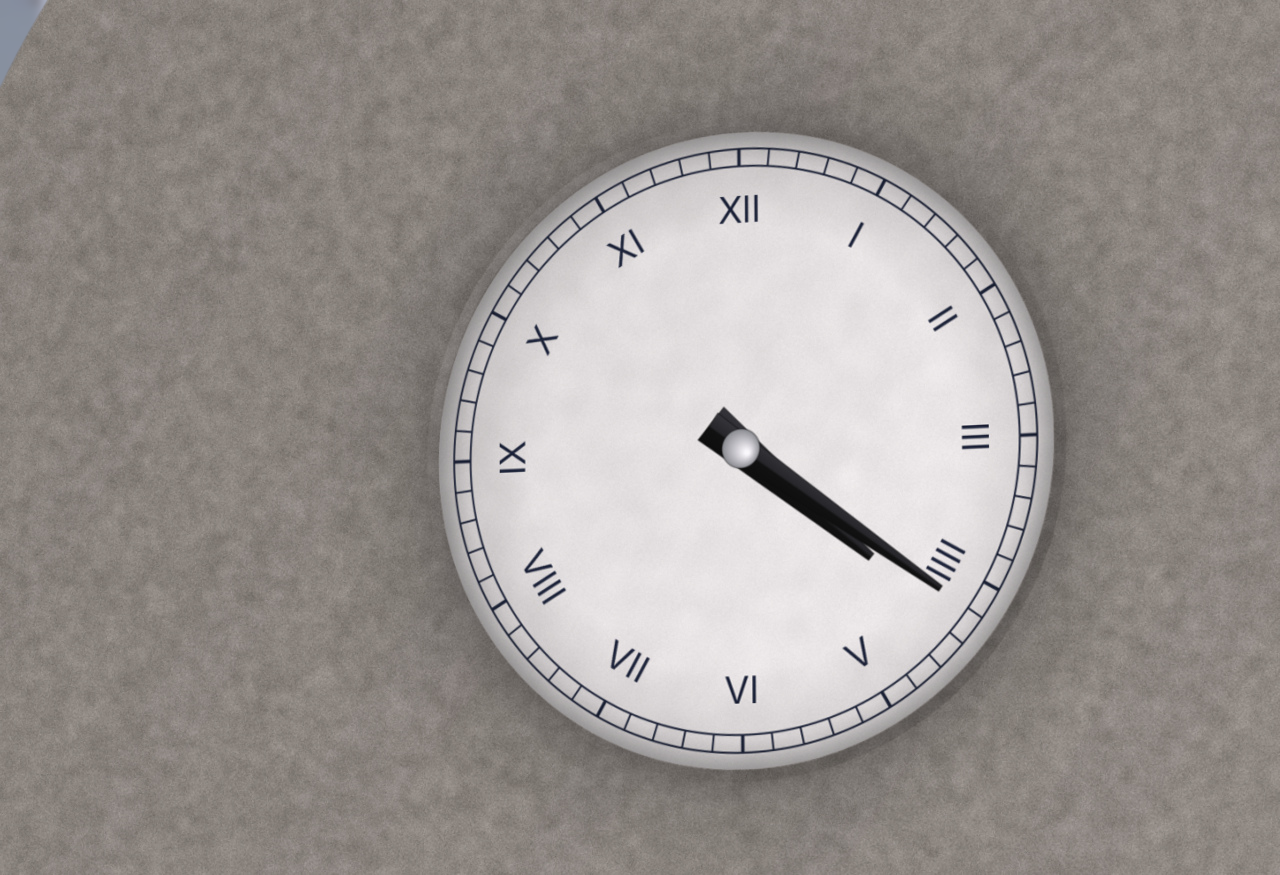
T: **4:21**
